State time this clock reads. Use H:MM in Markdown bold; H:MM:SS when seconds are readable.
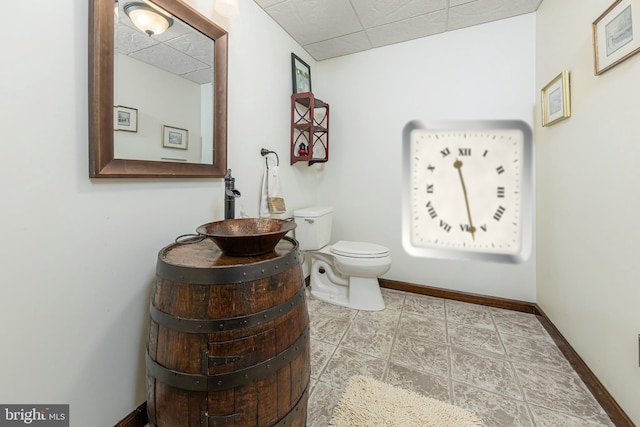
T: **11:28**
